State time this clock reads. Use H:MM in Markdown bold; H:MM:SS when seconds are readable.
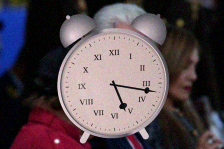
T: **5:17**
